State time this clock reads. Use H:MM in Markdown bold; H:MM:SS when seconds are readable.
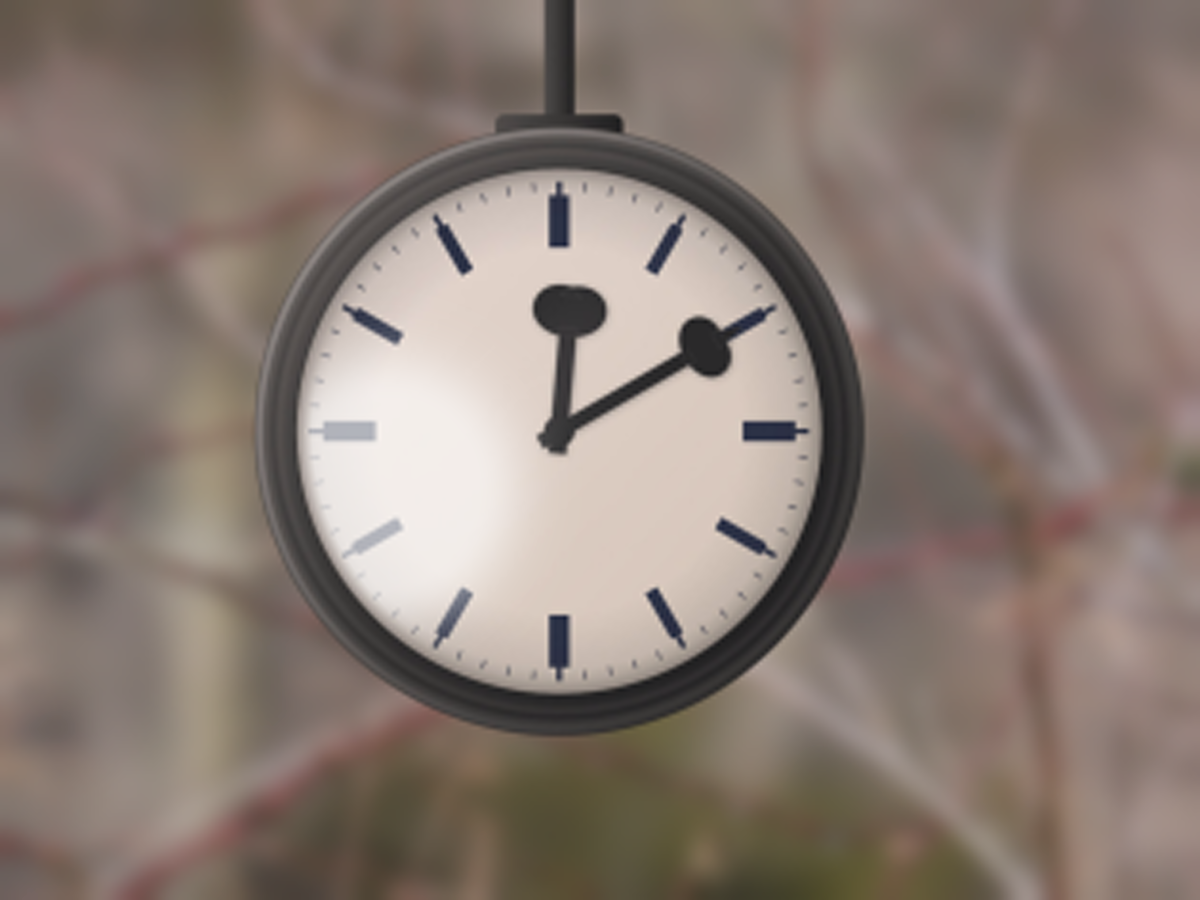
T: **12:10**
